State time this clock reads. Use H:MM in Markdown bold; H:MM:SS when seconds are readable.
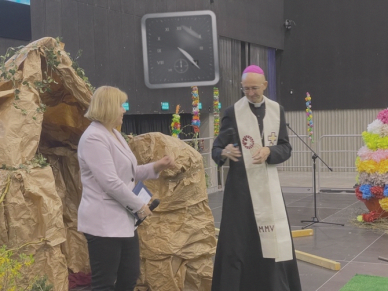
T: **4:23**
